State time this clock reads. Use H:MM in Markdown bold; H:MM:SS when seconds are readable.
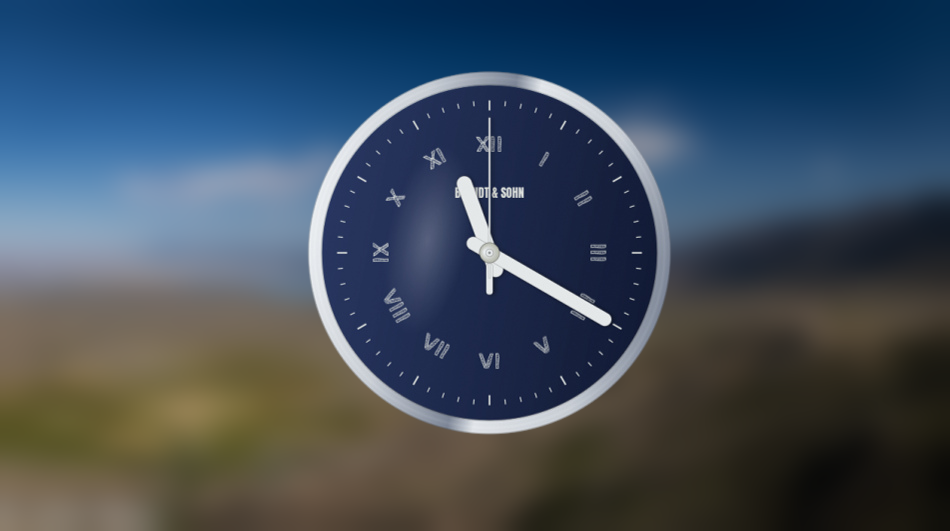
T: **11:20:00**
